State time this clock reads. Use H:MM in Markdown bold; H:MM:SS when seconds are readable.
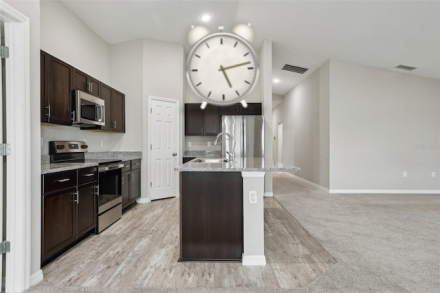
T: **5:13**
